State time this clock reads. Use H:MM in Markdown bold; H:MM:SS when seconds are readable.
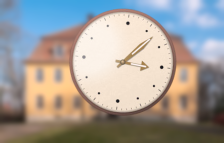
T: **3:07**
